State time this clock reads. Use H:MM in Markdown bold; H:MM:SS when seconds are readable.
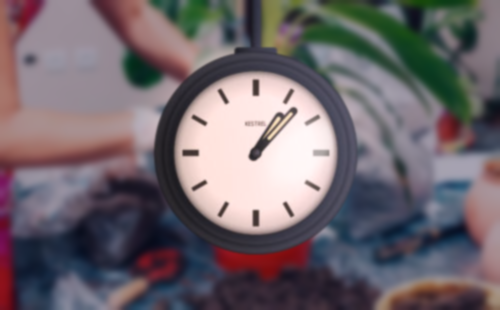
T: **1:07**
